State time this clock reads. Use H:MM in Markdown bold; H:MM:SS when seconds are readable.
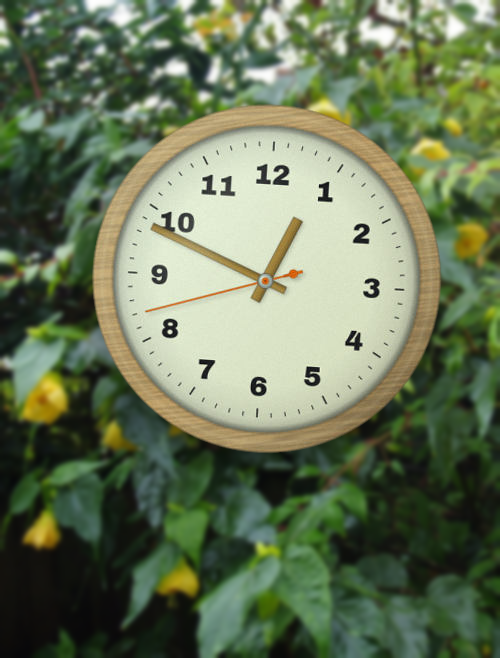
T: **12:48:42**
